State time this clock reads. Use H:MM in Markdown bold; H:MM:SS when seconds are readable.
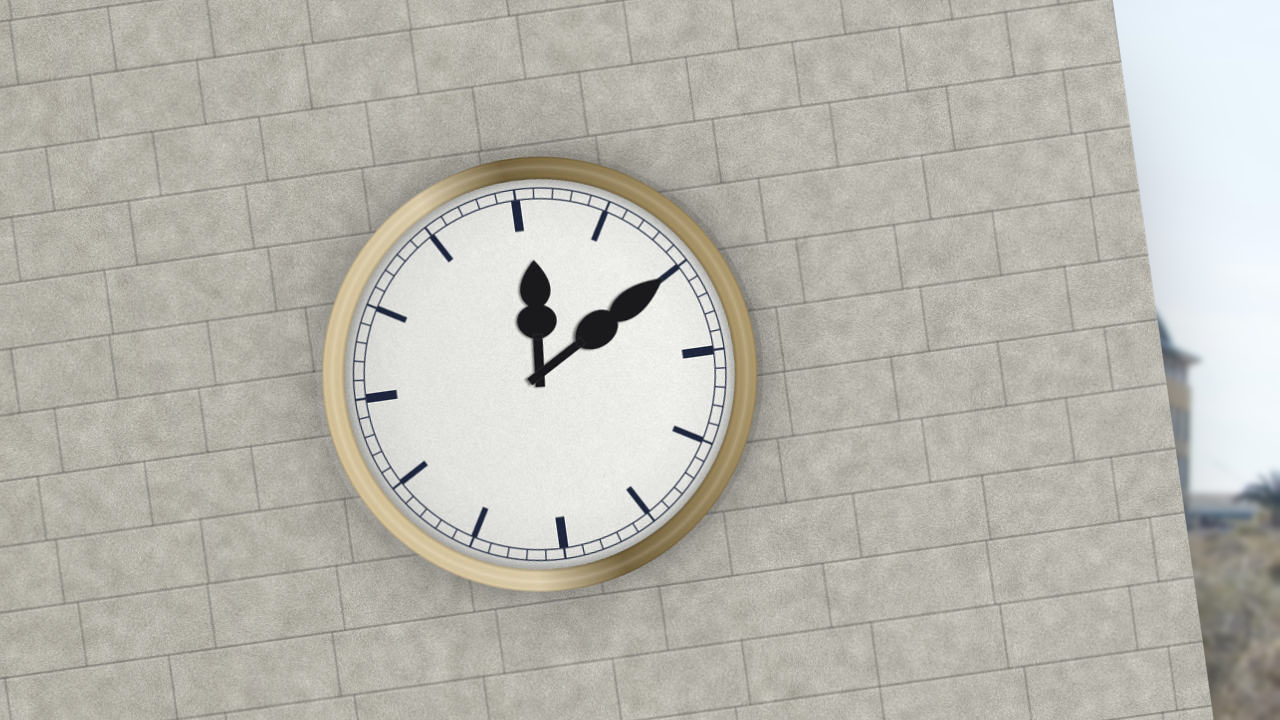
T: **12:10**
